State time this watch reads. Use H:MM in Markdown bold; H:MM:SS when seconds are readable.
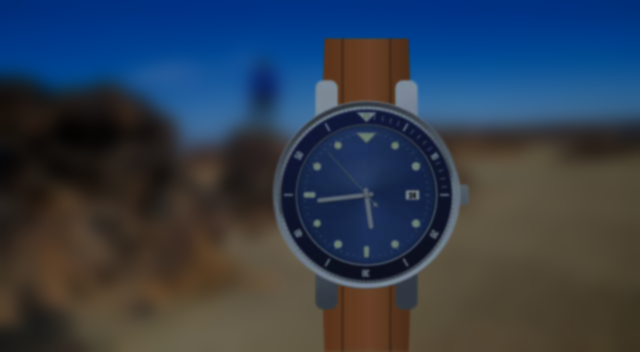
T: **5:43:53**
